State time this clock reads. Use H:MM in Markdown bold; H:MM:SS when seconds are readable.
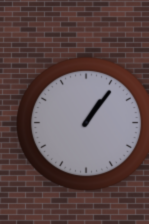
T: **1:06**
